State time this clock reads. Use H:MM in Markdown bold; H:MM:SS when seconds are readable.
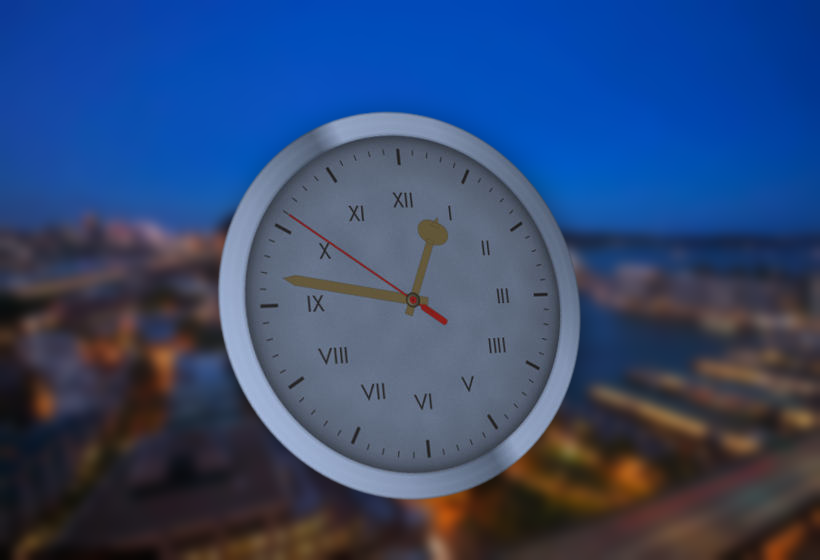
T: **12:46:51**
